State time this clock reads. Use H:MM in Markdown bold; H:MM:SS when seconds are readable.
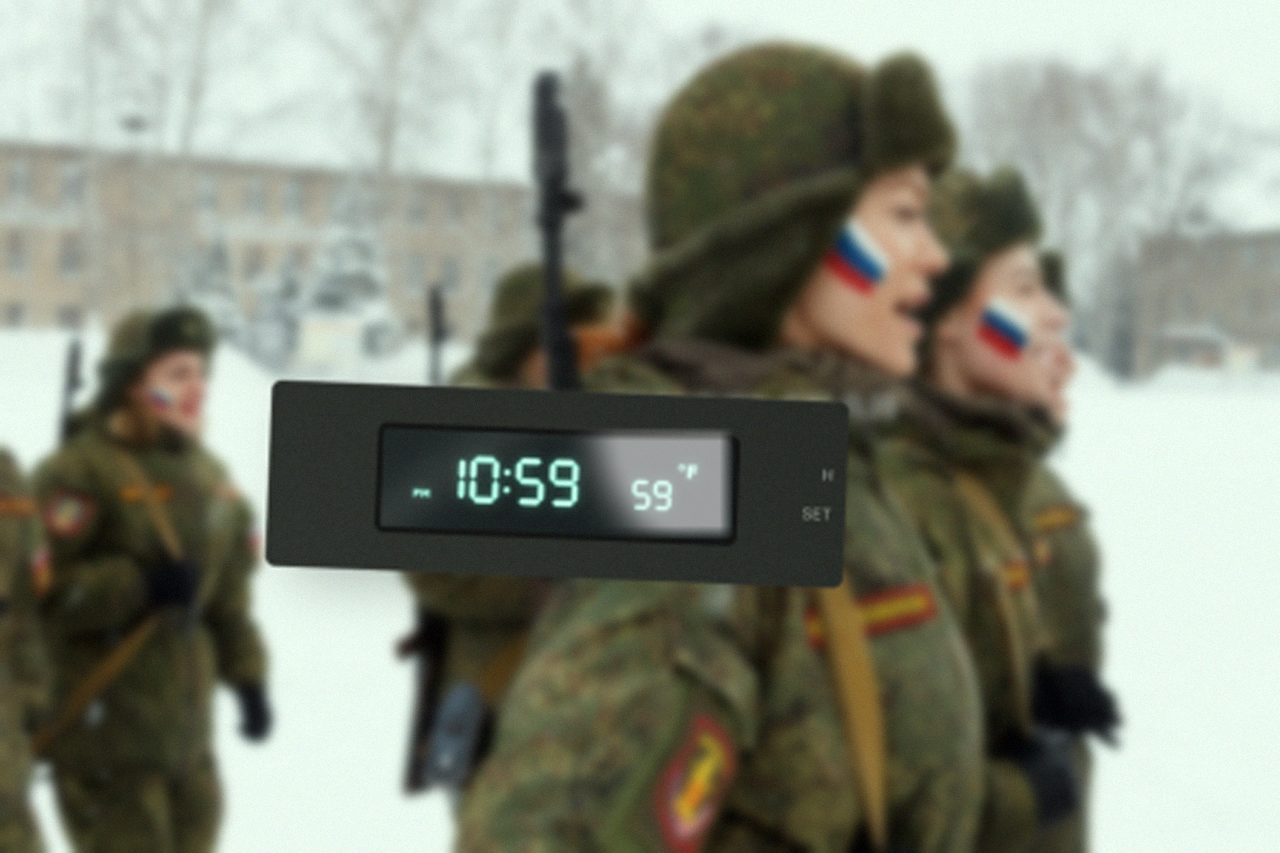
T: **10:59**
